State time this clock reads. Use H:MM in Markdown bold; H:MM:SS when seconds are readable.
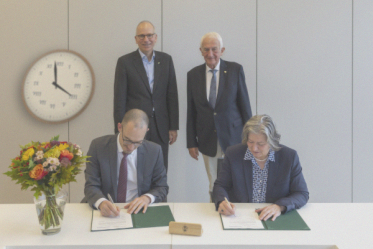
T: **3:58**
